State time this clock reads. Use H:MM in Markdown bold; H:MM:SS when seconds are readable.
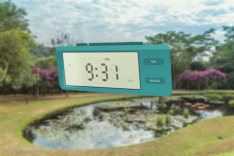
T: **9:31**
